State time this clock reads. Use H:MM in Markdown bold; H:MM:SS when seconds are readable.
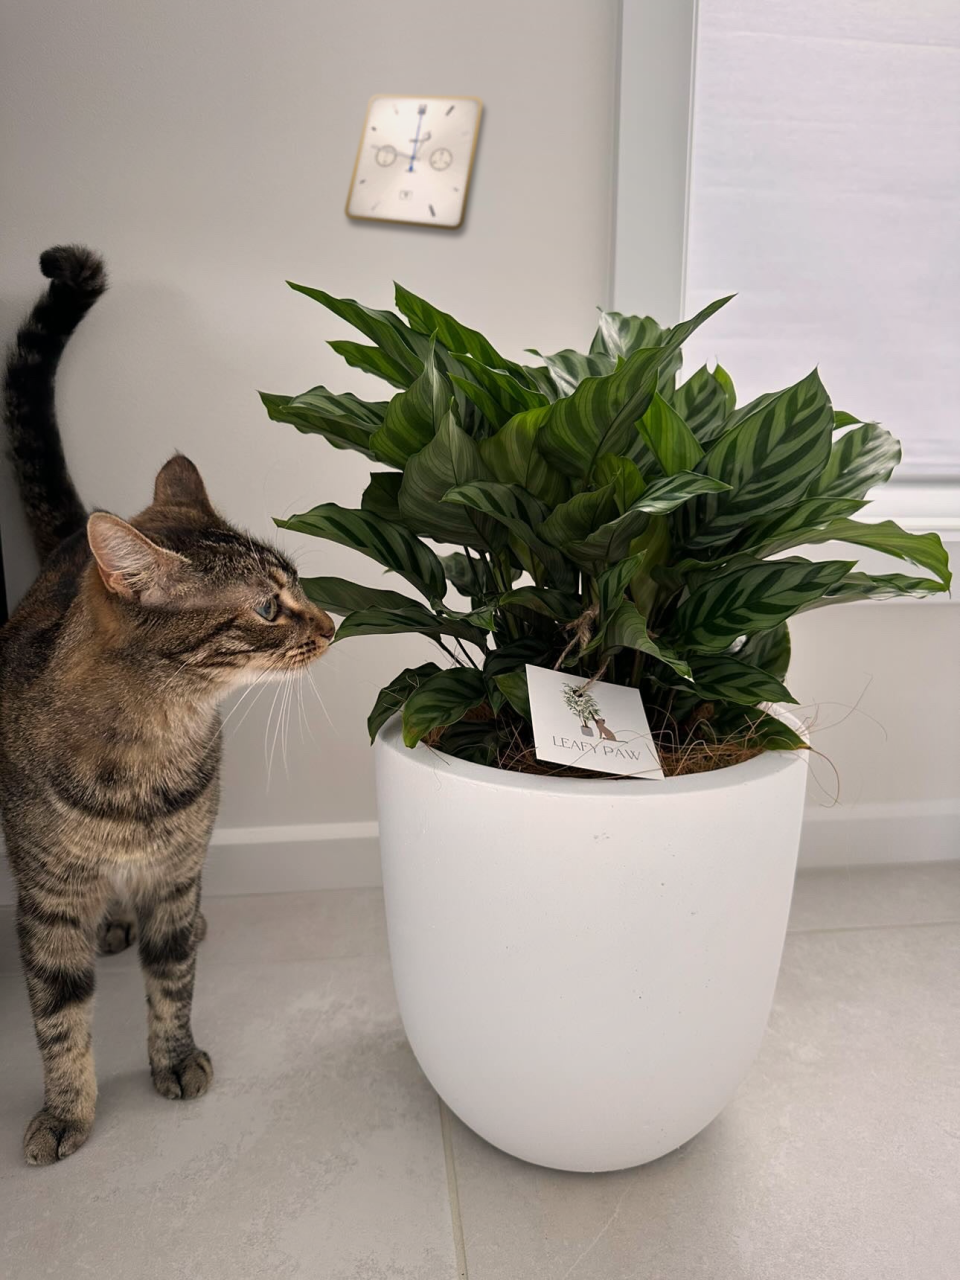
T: **12:47**
